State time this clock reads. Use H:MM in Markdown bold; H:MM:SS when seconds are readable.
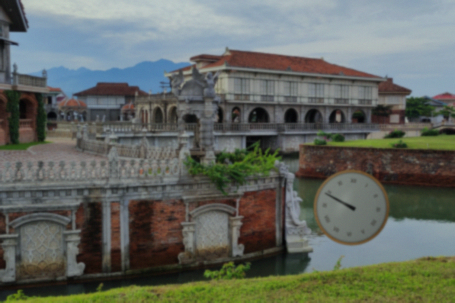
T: **9:49**
